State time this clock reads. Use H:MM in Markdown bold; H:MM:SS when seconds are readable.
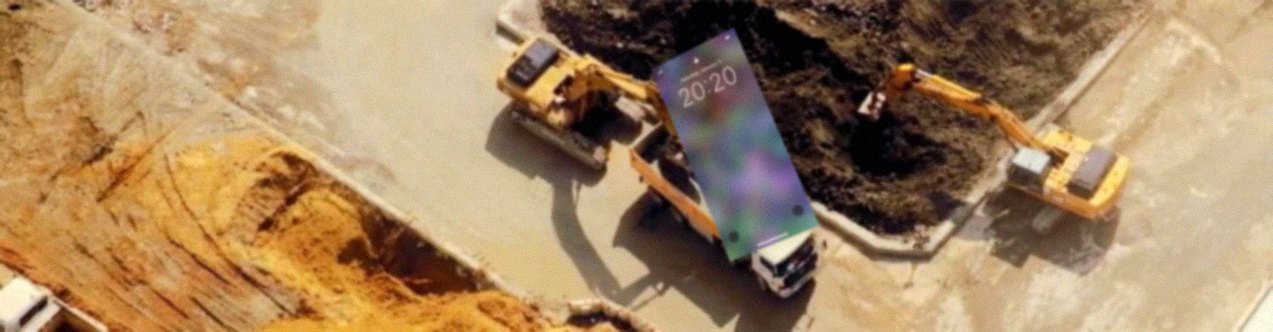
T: **20:20**
